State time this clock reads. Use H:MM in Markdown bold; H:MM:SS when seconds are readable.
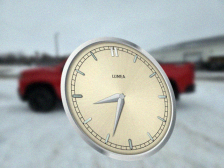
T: **8:34**
